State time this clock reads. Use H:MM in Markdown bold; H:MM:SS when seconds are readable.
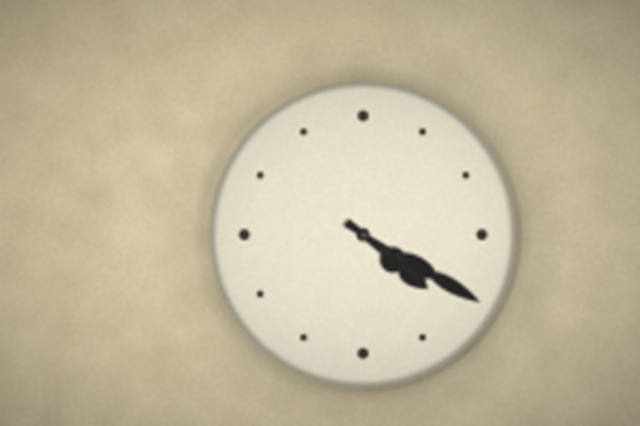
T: **4:20**
